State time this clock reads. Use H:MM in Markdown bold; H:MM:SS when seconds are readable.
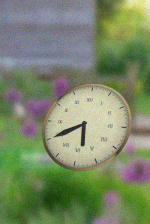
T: **5:40**
